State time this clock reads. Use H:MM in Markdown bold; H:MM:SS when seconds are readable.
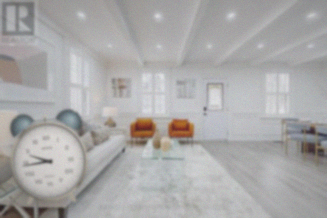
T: **9:44**
